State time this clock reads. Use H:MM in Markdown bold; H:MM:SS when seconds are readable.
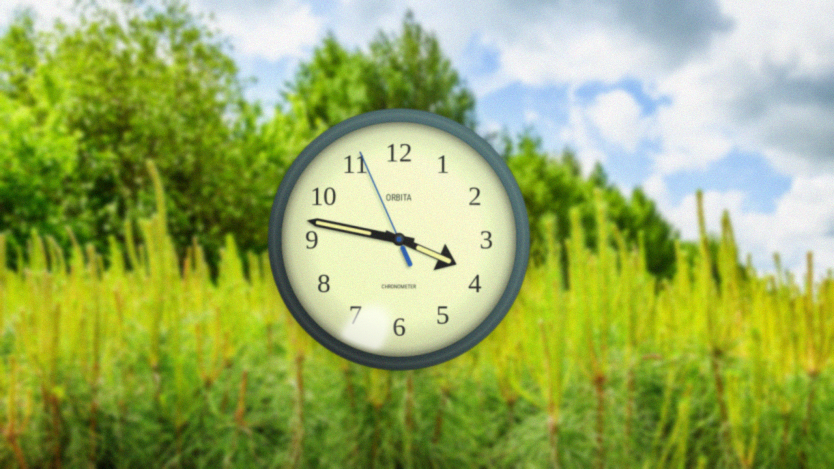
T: **3:46:56**
